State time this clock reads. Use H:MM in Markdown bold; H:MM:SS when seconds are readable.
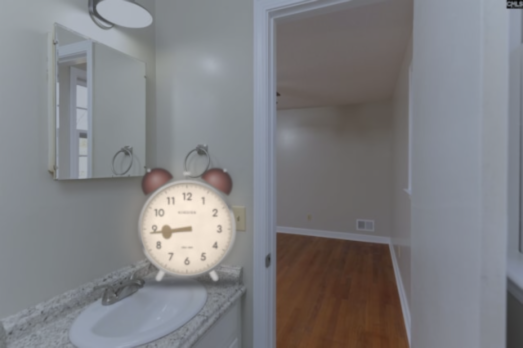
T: **8:44**
